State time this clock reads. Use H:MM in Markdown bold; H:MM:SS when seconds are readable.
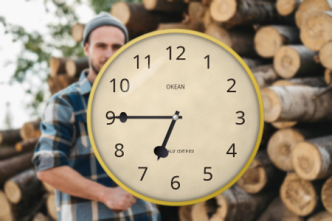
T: **6:45**
